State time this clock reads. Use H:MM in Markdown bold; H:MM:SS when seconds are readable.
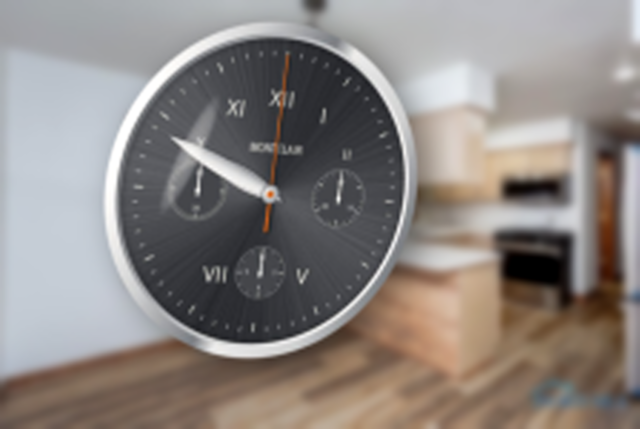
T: **9:49**
